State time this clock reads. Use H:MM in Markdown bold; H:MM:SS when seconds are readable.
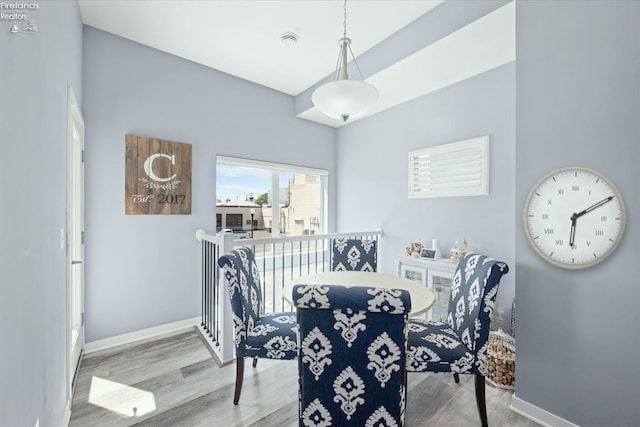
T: **6:10**
